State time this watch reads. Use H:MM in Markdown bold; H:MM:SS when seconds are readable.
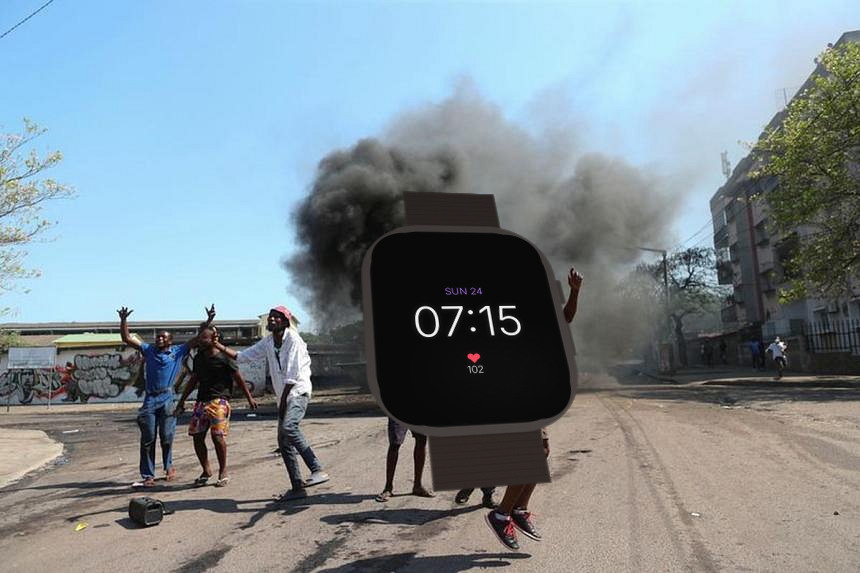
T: **7:15**
